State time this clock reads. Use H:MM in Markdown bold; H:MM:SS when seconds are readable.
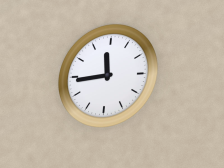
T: **11:44**
